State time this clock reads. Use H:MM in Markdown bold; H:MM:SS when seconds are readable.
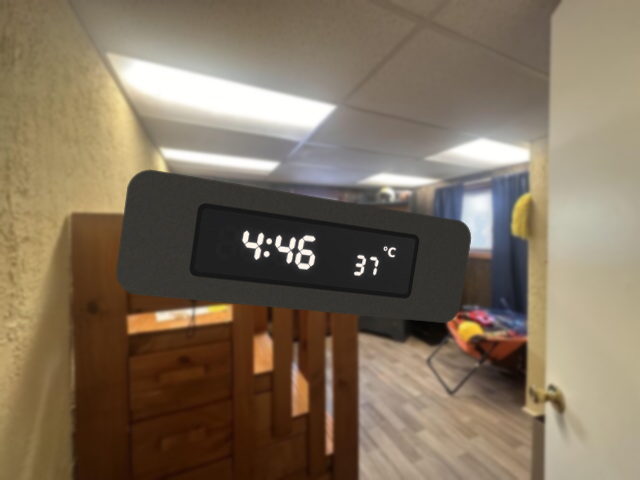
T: **4:46**
